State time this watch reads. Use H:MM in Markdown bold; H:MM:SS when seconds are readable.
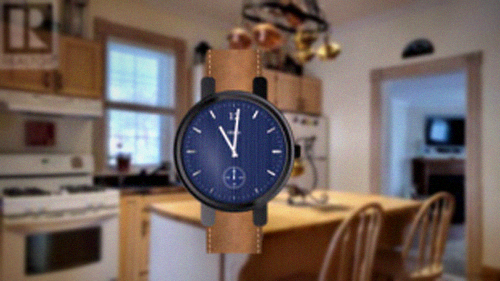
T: **11:01**
